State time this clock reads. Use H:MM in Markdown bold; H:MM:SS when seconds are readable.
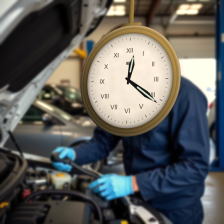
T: **12:21**
